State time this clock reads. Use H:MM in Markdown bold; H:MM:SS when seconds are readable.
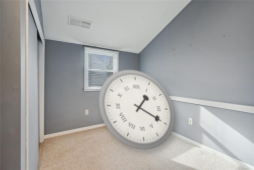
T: **1:20**
